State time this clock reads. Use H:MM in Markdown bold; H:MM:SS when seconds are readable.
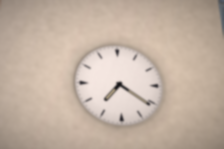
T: **7:21**
